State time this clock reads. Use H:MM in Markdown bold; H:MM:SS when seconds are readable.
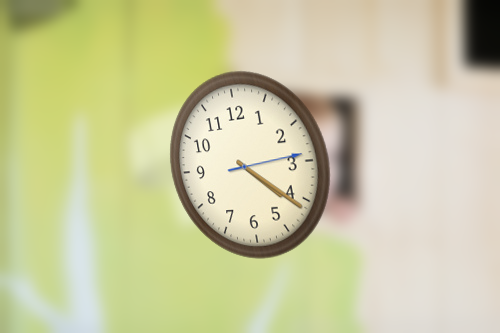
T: **4:21:14**
